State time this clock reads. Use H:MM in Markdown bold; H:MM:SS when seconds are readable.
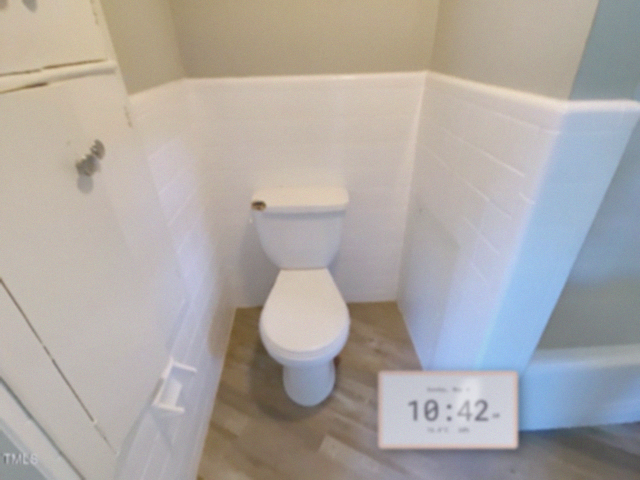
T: **10:42**
